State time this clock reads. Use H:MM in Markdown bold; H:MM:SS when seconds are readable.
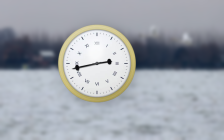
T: **2:43**
